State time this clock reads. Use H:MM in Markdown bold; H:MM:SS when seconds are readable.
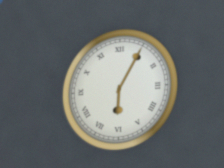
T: **6:05**
